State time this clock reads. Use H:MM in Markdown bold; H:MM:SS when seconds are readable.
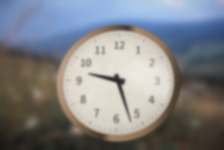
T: **9:27**
